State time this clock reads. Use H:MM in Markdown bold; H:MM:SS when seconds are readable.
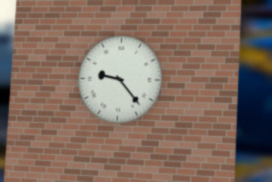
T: **9:23**
